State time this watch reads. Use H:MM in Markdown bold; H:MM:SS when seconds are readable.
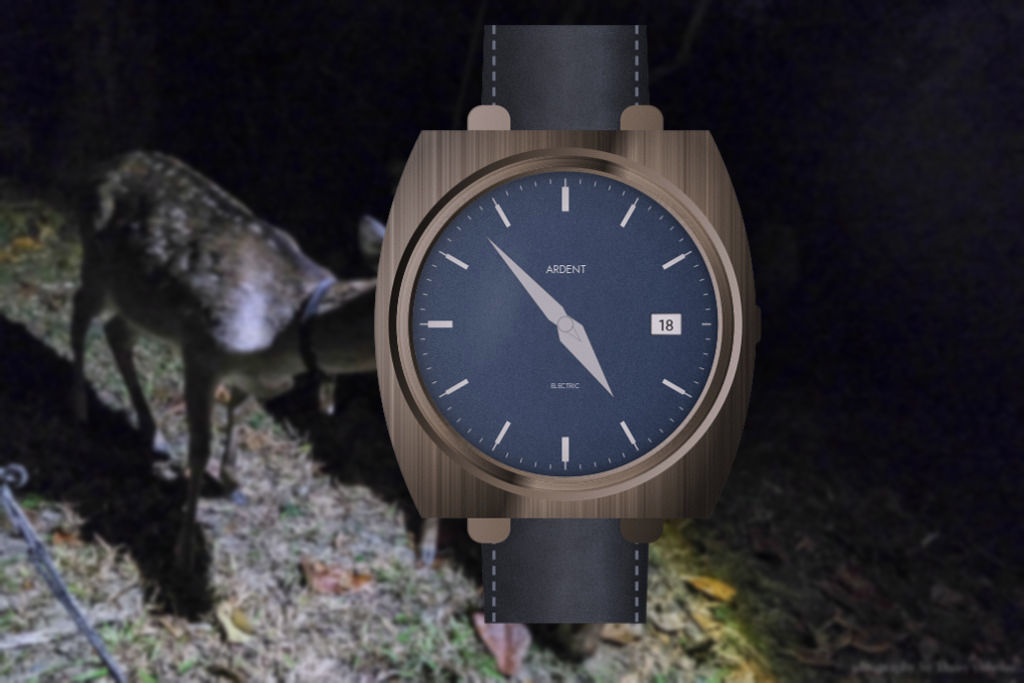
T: **4:53**
